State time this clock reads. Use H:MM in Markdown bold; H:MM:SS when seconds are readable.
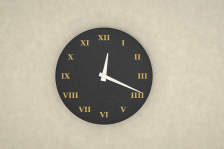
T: **12:19**
